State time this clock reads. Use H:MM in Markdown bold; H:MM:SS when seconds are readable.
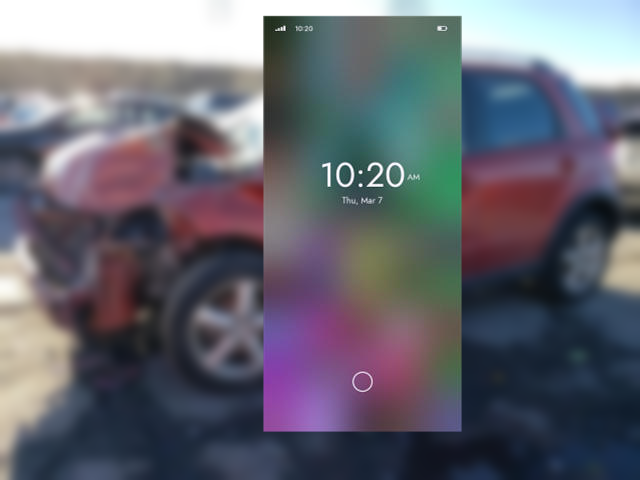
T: **10:20**
